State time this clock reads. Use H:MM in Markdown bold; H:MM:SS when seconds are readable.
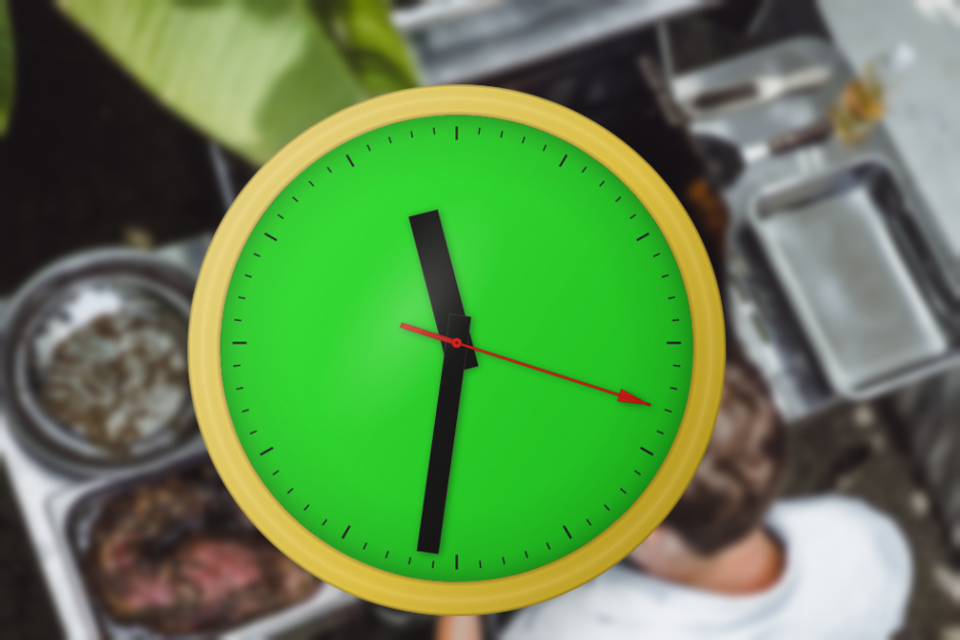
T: **11:31:18**
